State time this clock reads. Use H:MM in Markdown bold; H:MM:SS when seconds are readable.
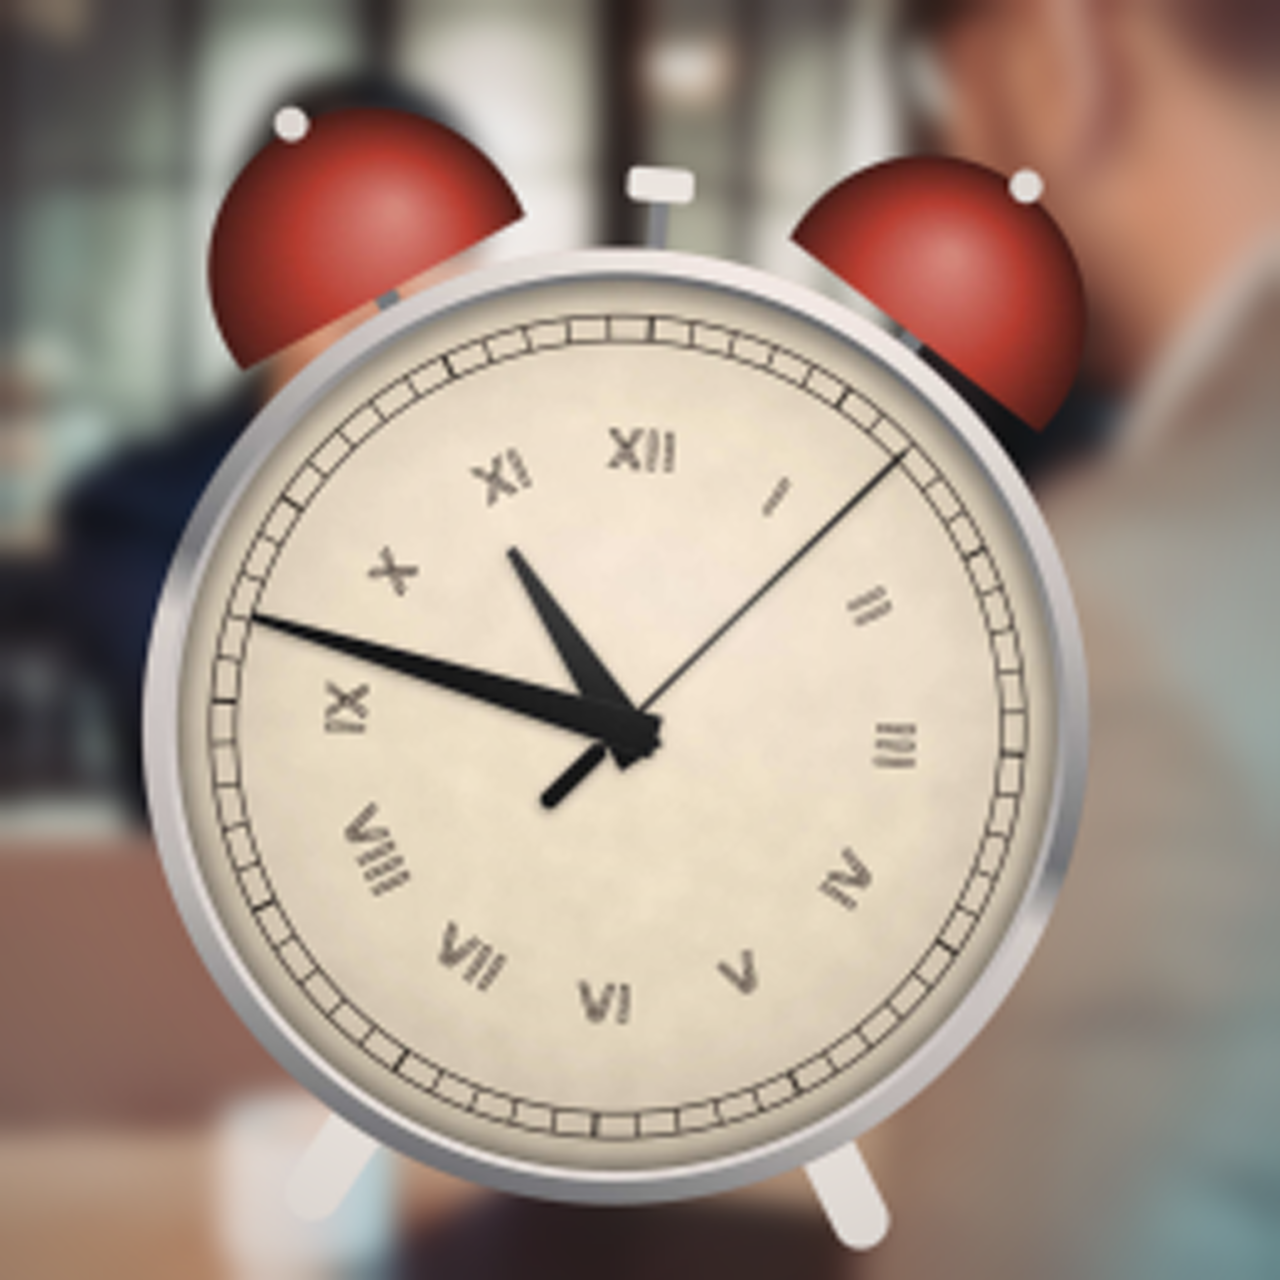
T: **10:47:07**
